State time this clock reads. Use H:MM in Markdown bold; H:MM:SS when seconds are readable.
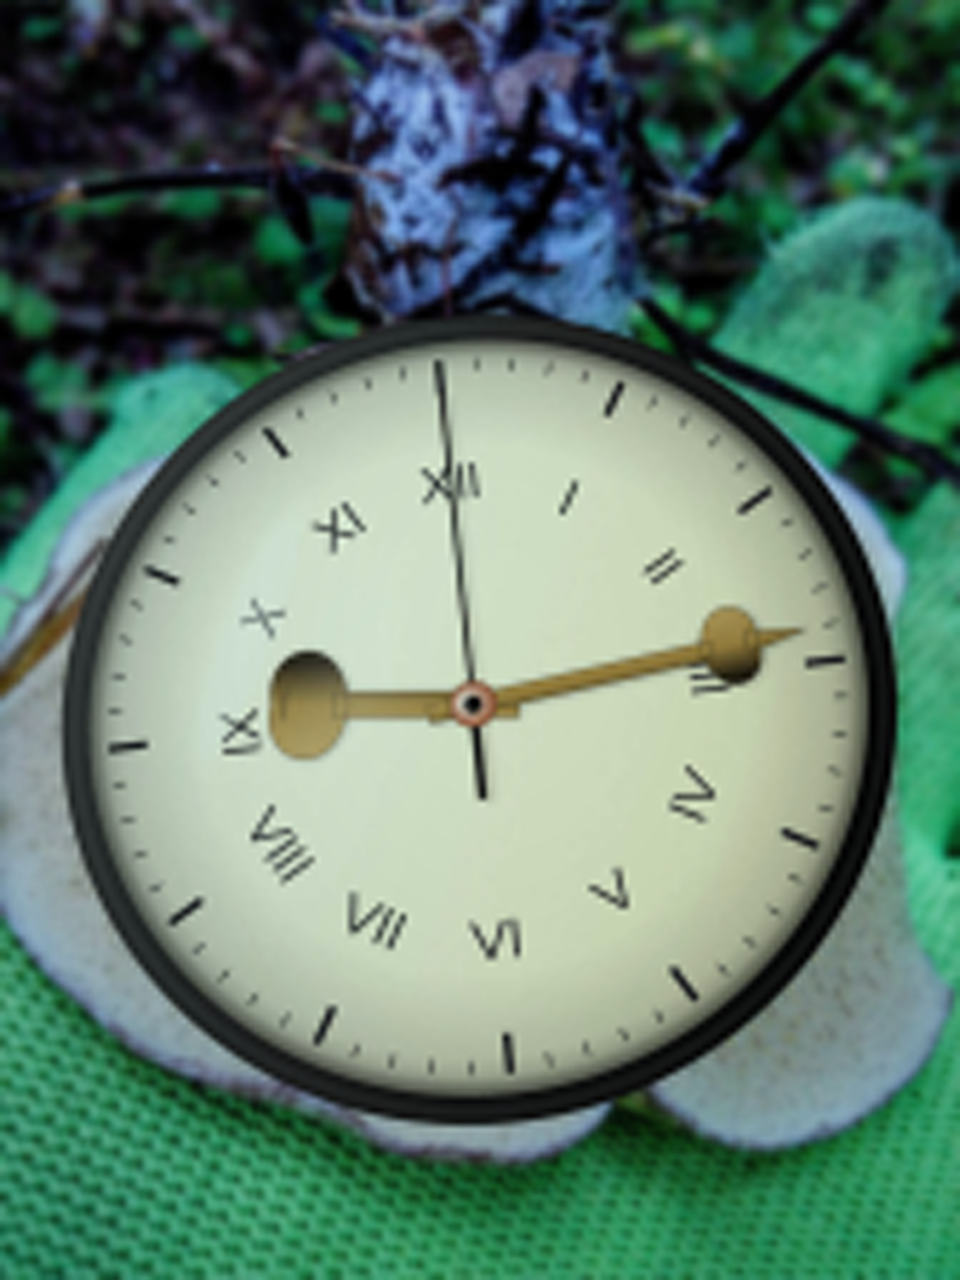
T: **9:14:00**
